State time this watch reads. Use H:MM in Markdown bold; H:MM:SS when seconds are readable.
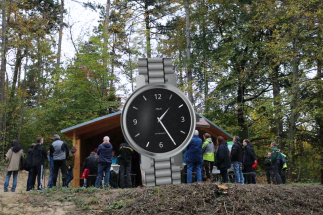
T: **1:25**
